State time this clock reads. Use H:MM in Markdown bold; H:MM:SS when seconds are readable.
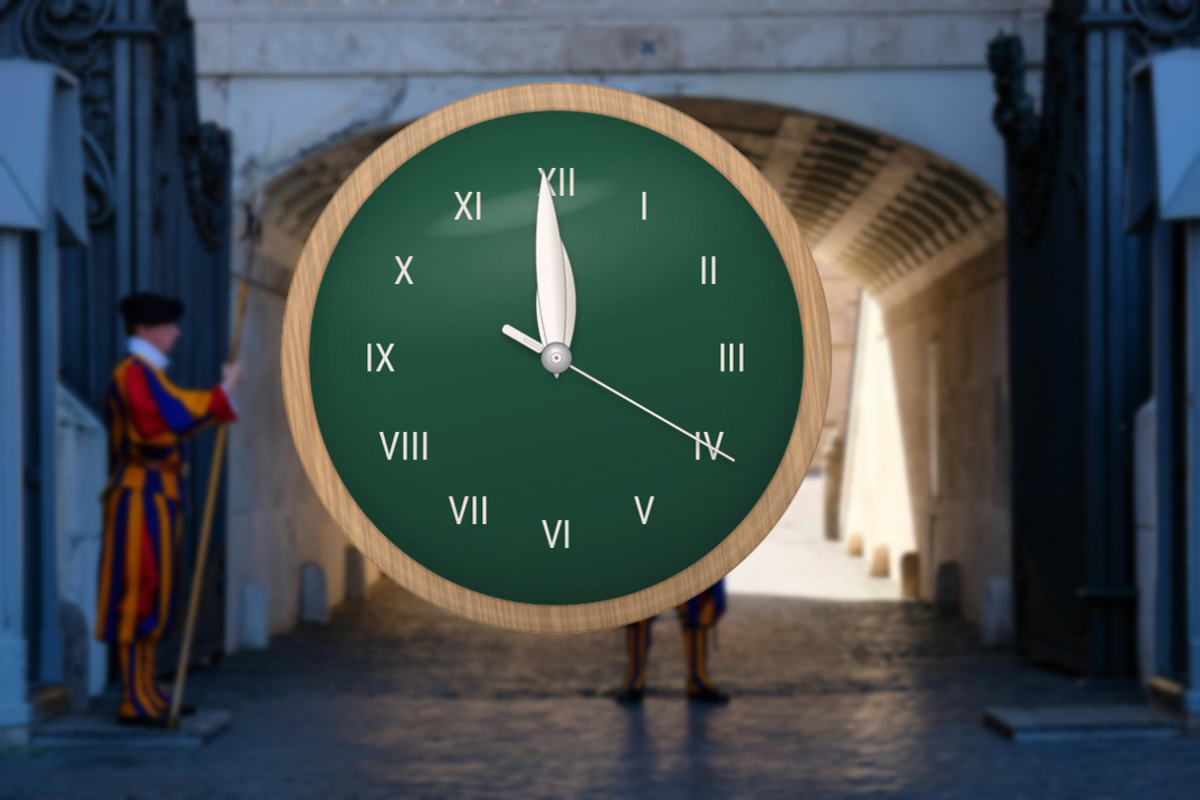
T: **11:59:20**
